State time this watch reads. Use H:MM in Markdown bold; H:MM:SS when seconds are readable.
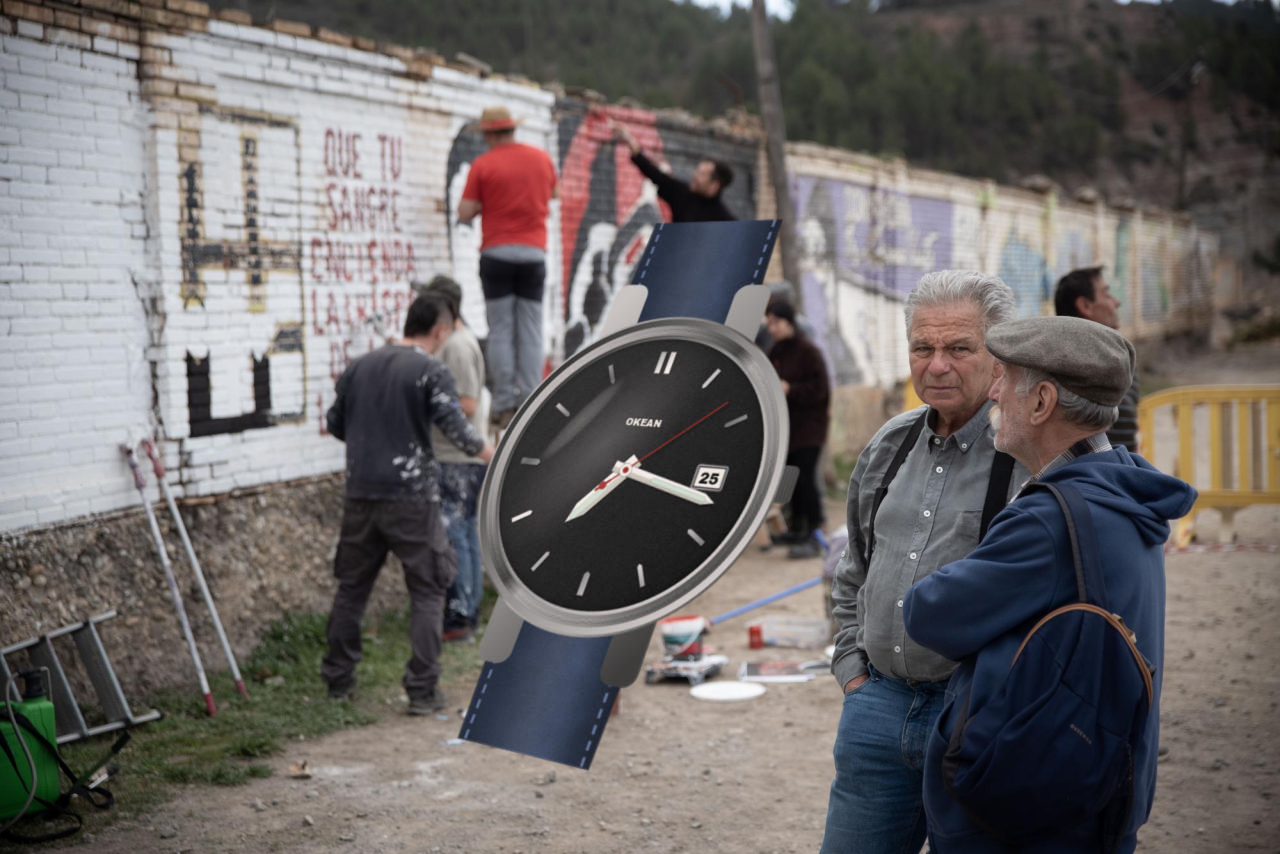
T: **7:17:08**
